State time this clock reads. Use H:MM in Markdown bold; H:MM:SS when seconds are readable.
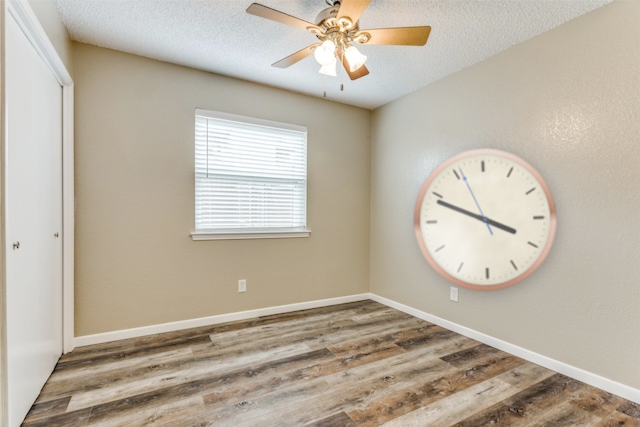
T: **3:48:56**
